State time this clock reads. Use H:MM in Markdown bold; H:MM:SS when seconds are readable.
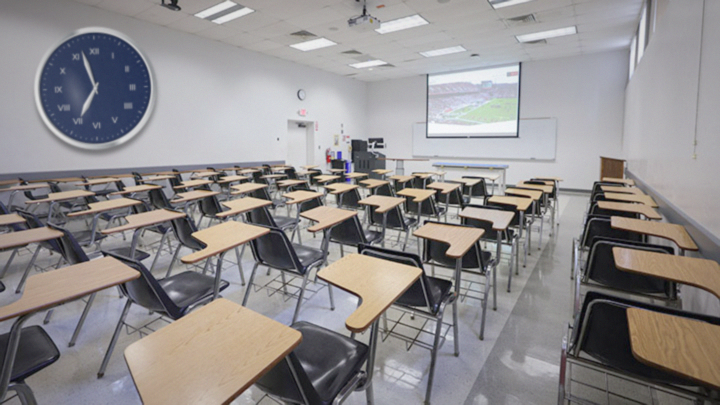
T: **6:57**
